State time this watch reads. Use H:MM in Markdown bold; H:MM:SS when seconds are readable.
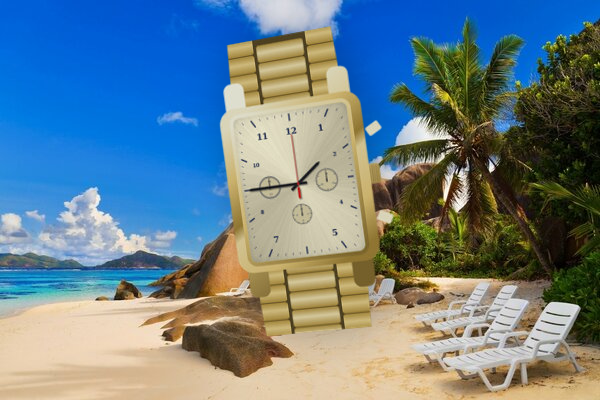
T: **1:45**
